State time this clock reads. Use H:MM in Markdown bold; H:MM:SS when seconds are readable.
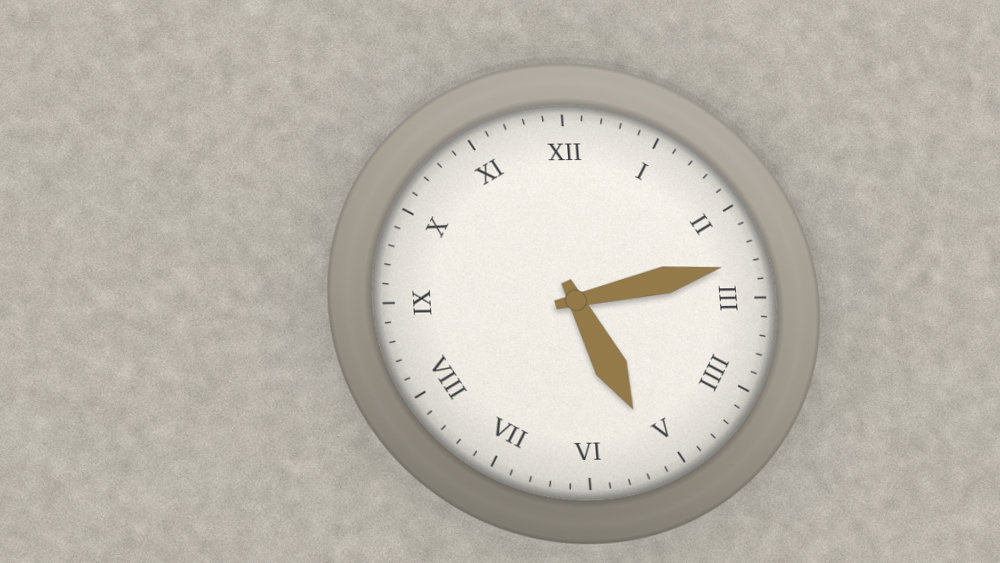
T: **5:13**
